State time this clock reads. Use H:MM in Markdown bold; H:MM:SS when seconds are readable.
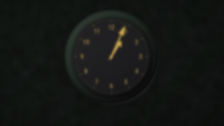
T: **1:04**
